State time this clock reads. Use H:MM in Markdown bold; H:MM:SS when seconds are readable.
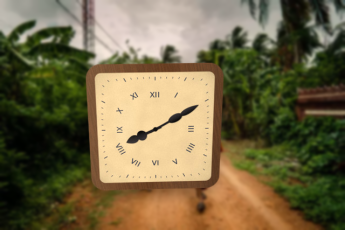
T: **8:10**
